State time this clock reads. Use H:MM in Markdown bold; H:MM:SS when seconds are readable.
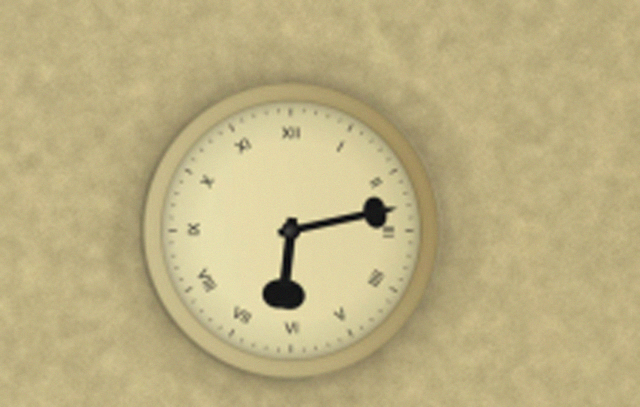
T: **6:13**
